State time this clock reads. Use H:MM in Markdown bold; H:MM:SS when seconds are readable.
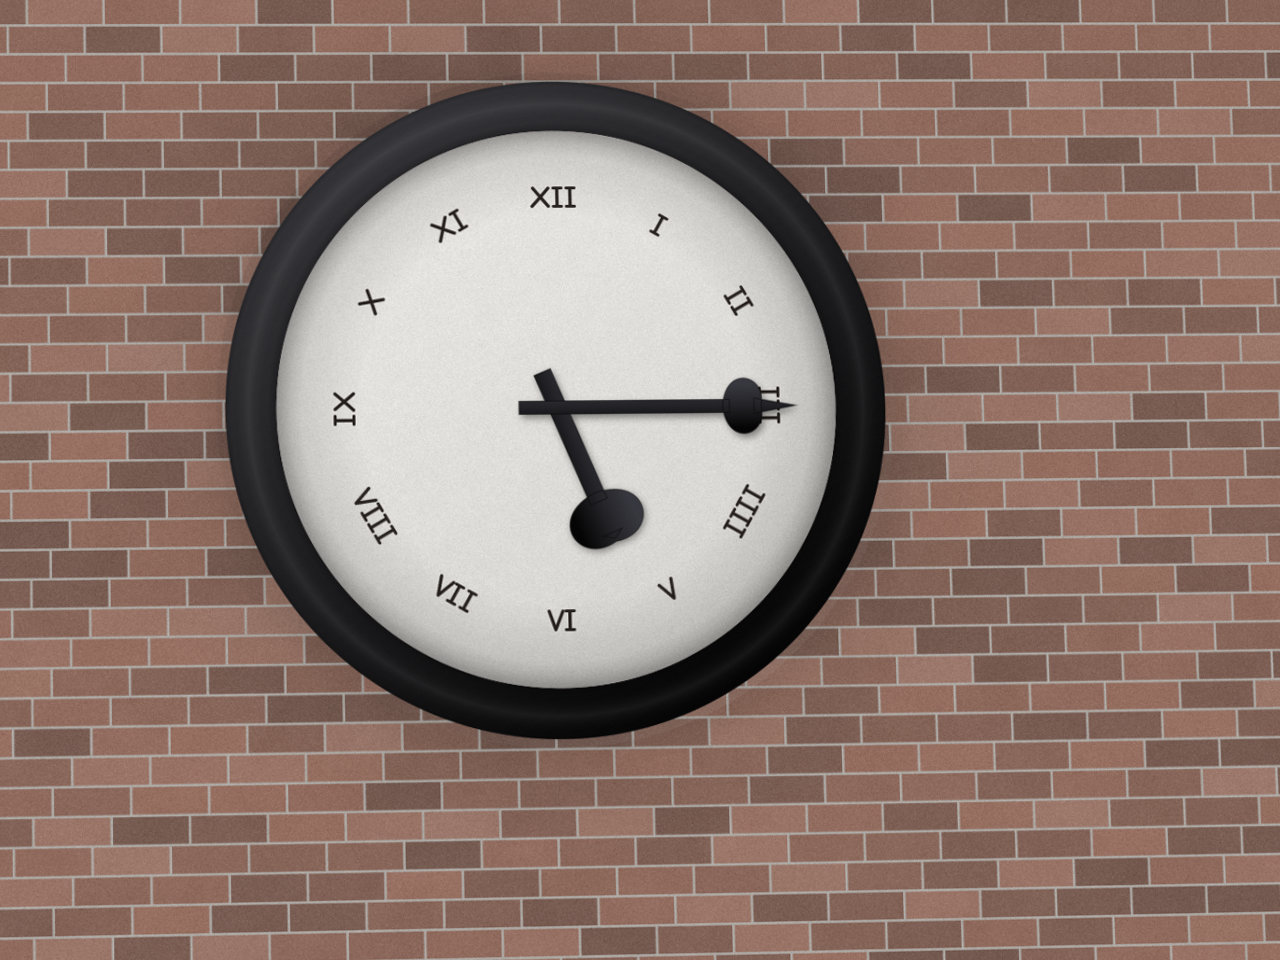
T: **5:15**
